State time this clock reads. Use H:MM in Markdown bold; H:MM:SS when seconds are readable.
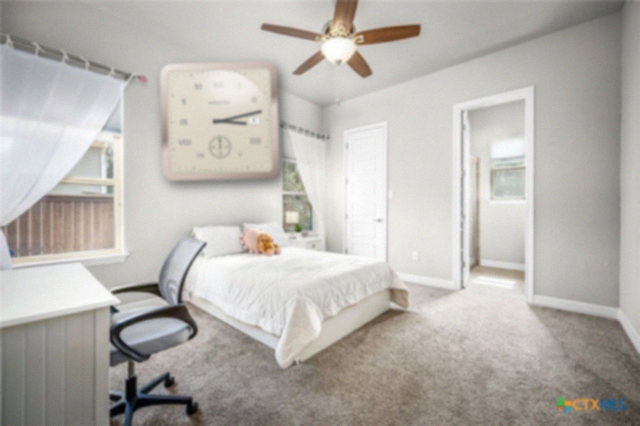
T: **3:13**
